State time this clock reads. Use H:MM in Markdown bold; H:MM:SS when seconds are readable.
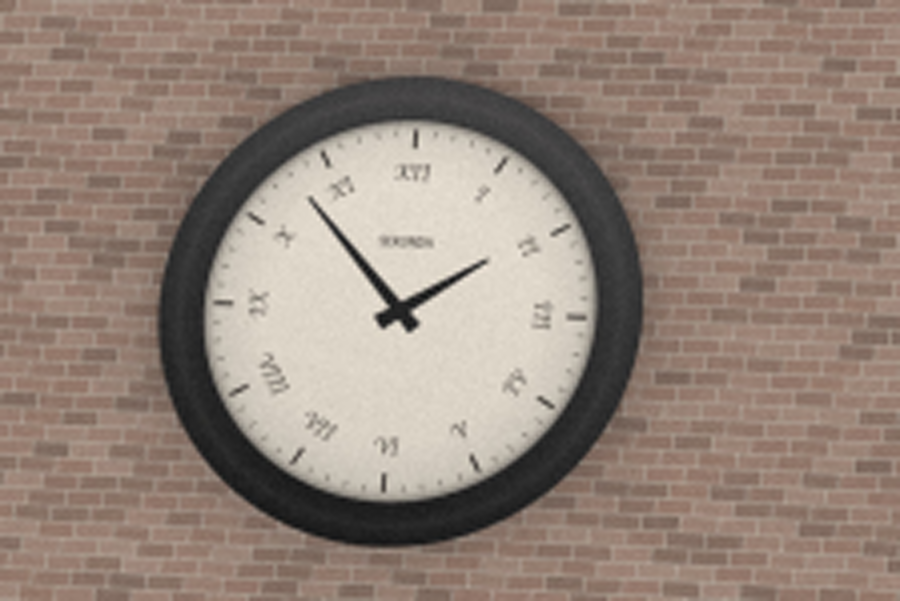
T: **1:53**
